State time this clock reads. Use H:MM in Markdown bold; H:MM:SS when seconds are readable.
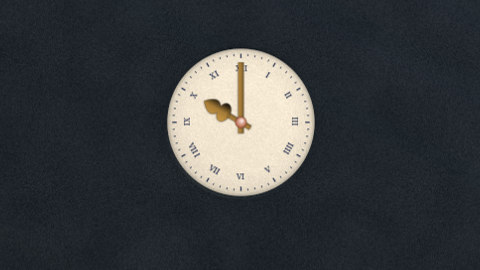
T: **10:00**
